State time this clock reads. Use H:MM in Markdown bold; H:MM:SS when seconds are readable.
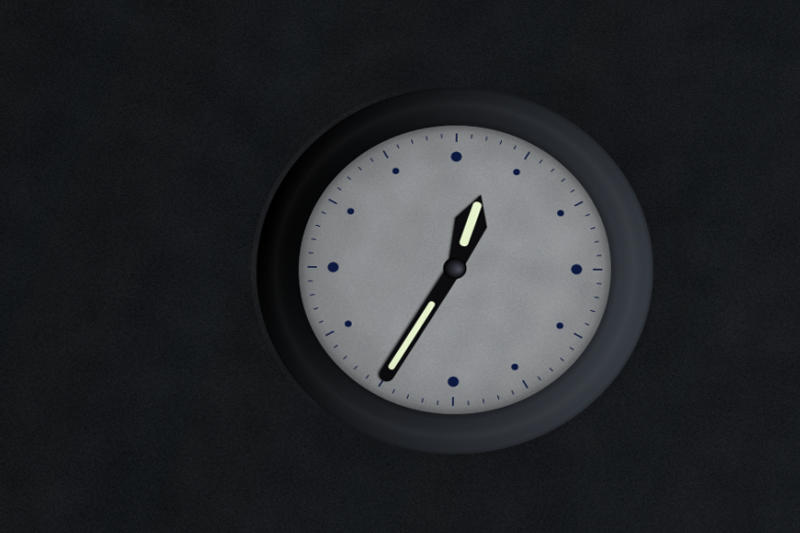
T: **12:35**
